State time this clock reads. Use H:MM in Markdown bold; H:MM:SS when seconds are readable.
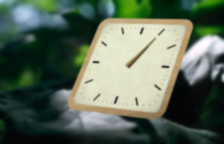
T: **1:05**
